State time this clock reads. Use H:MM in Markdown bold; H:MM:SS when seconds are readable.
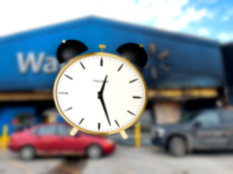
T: **12:27**
